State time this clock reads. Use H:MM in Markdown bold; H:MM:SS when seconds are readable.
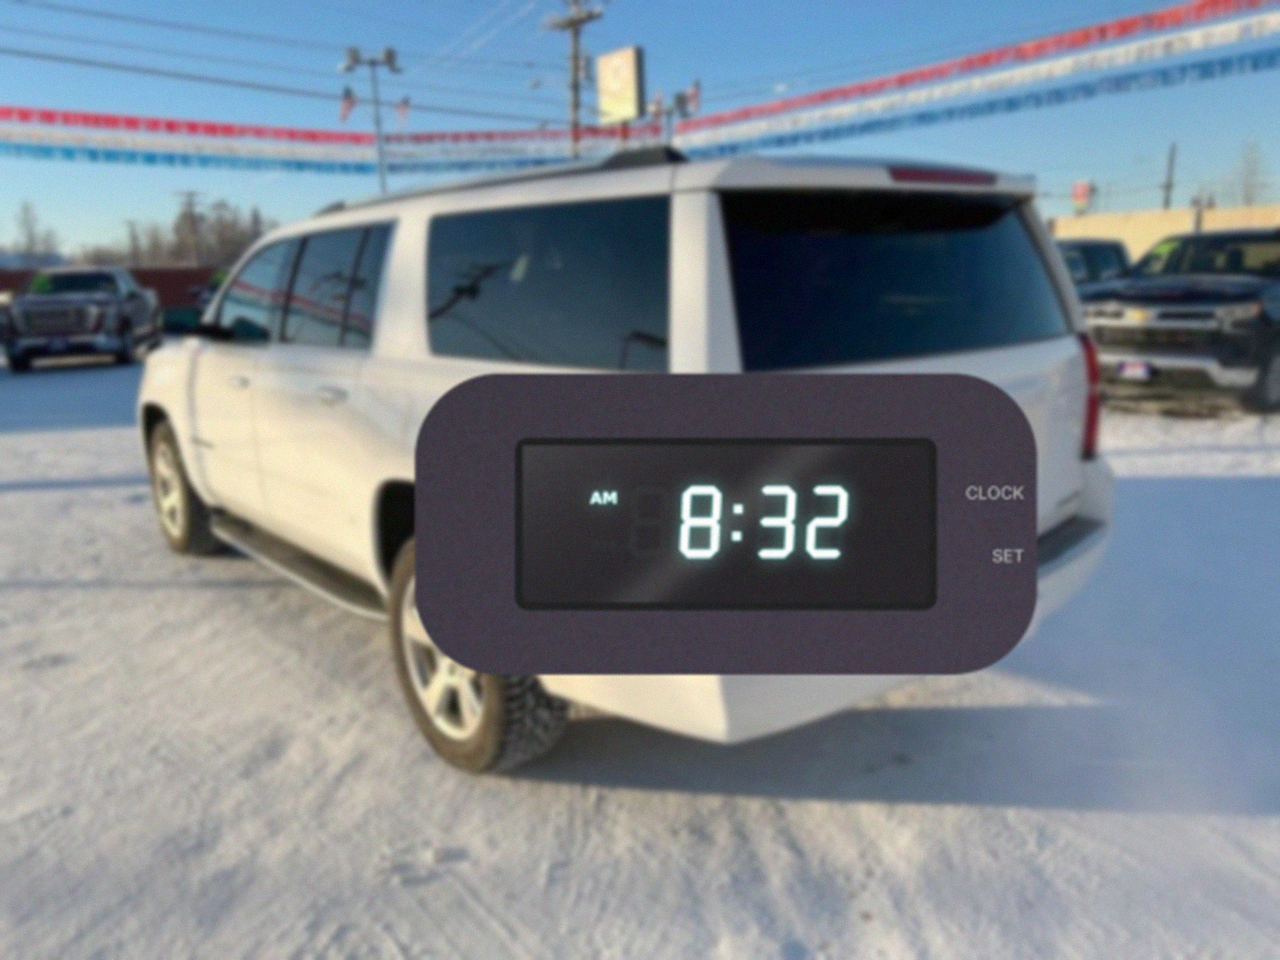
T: **8:32**
